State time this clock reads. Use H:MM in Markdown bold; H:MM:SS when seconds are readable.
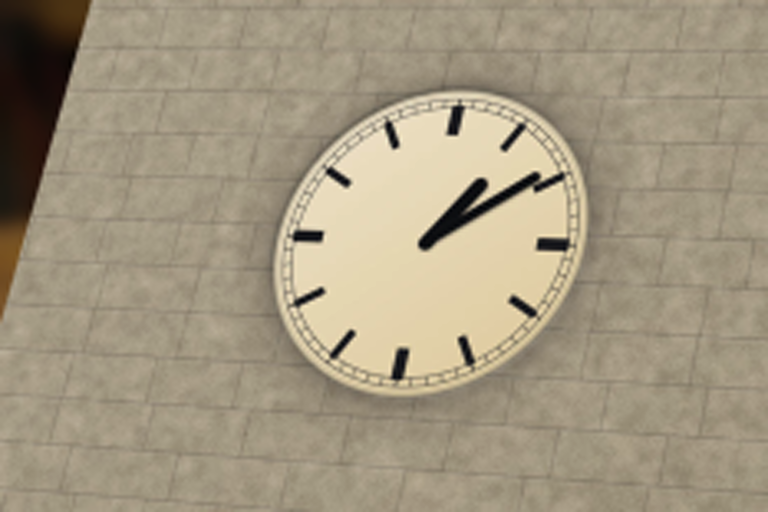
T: **1:09**
